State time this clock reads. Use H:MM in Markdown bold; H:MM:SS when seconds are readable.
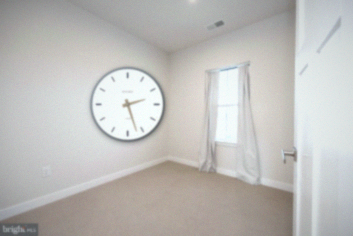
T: **2:27**
